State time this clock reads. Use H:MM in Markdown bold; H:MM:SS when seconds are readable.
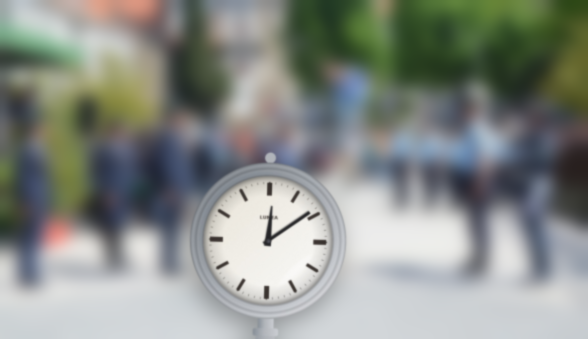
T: **12:09**
